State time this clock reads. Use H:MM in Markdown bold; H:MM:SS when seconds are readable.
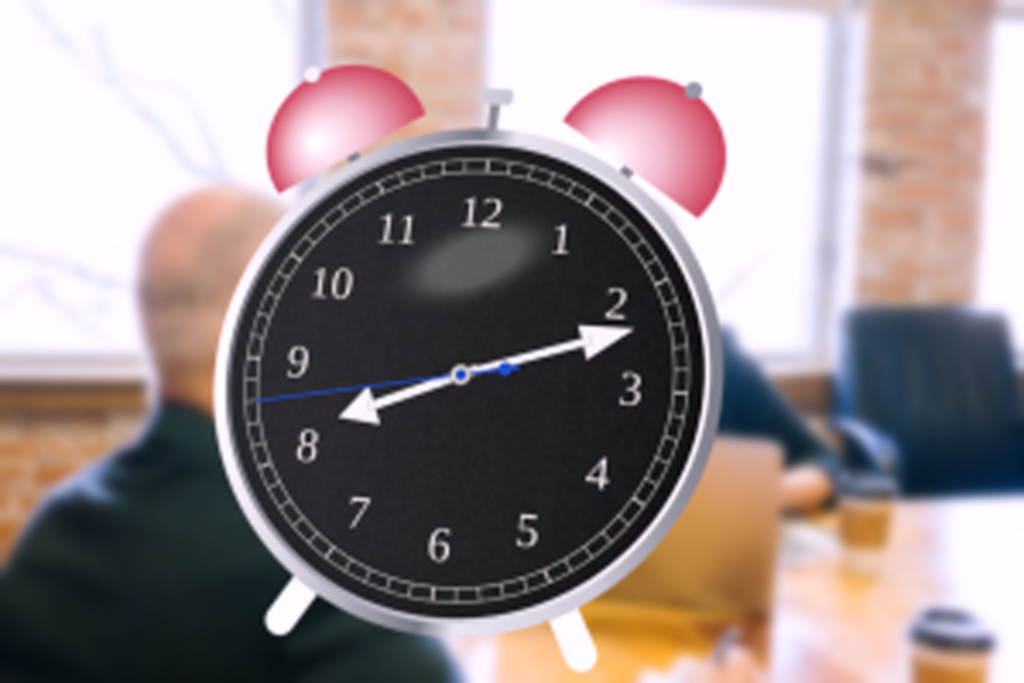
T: **8:11:43**
